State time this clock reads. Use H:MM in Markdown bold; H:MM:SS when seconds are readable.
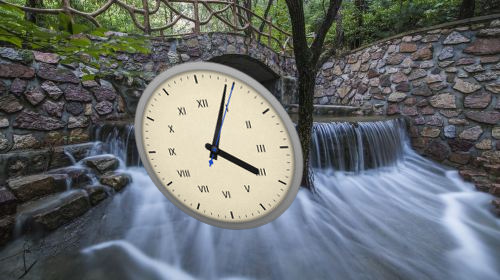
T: **4:04:05**
